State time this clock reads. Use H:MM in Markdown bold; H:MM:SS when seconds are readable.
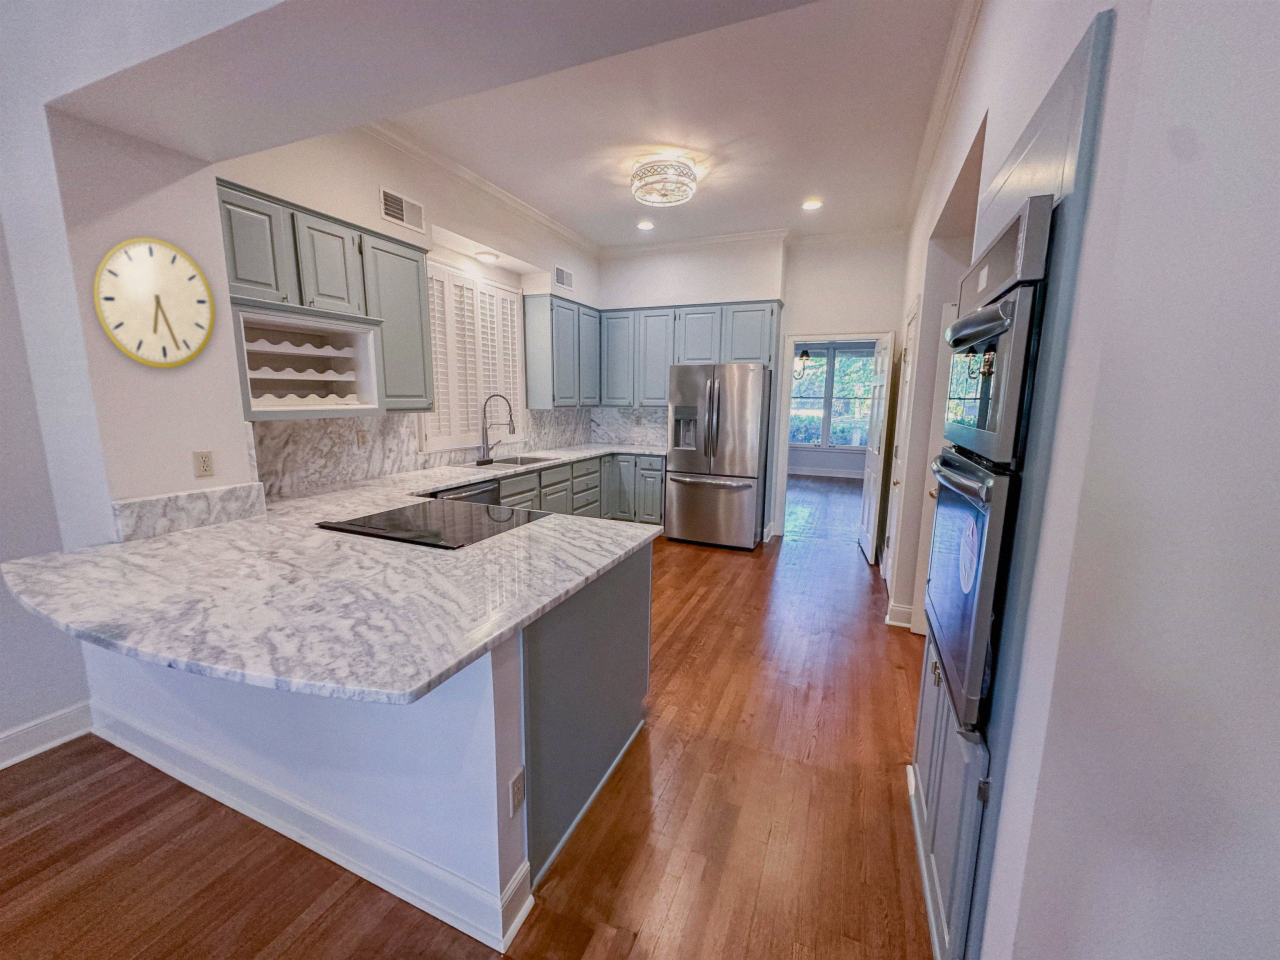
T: **6:27**
